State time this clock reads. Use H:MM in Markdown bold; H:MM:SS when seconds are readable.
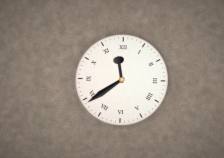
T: **11:39**
